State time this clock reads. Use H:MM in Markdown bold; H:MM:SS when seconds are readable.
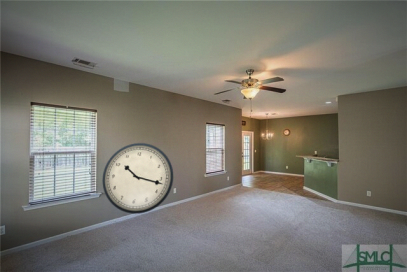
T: **10:17**
